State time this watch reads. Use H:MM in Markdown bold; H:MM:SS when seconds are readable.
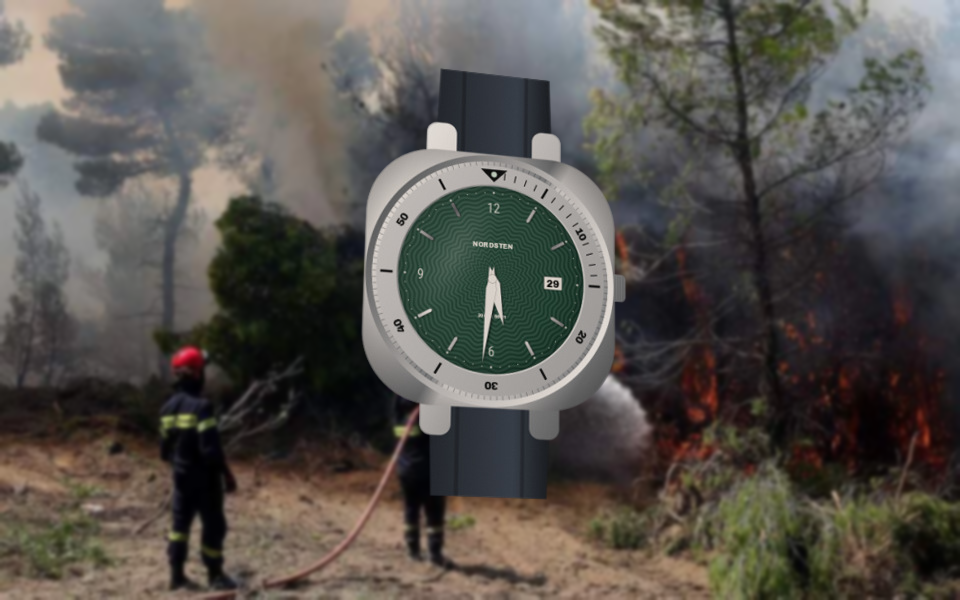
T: **5:31**
